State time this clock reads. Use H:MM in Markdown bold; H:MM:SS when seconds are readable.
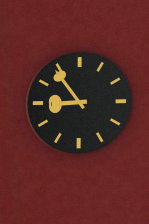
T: **8:54**
